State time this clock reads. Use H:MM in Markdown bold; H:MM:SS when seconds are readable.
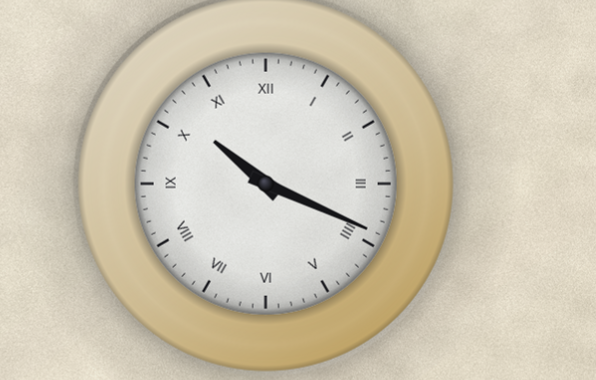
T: **10:19**
